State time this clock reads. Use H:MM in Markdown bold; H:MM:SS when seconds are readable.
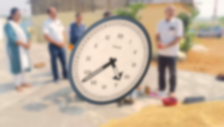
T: **4:38**
